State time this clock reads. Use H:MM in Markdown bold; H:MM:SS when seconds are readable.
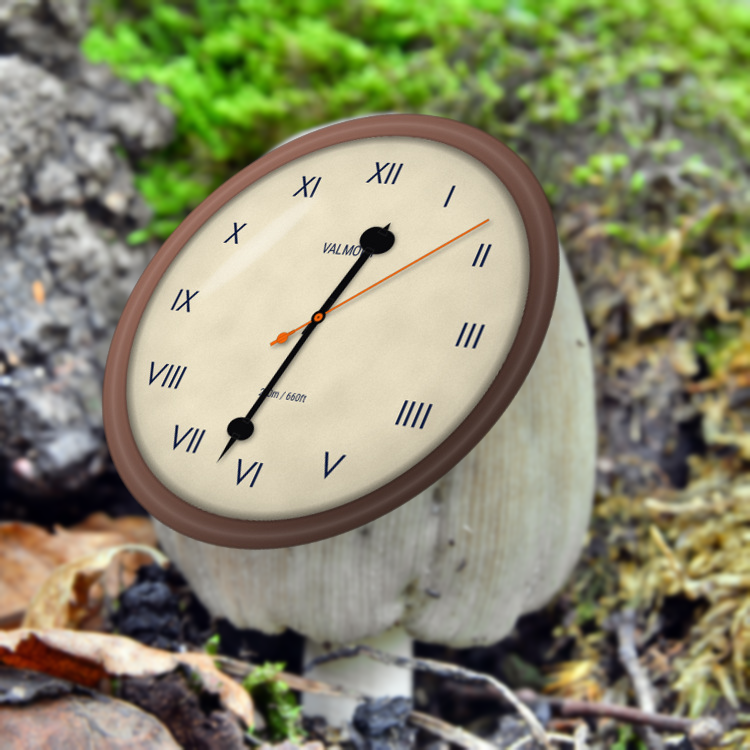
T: **12:32:08**
